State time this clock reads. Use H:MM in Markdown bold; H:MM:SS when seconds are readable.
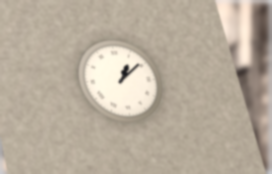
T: **1:09**
